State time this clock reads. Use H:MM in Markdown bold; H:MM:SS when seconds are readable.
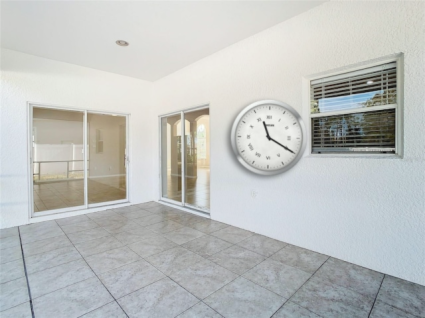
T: **11:20**
